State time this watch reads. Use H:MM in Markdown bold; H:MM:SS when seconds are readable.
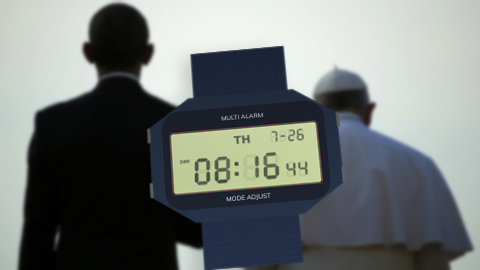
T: **8:16:44**
